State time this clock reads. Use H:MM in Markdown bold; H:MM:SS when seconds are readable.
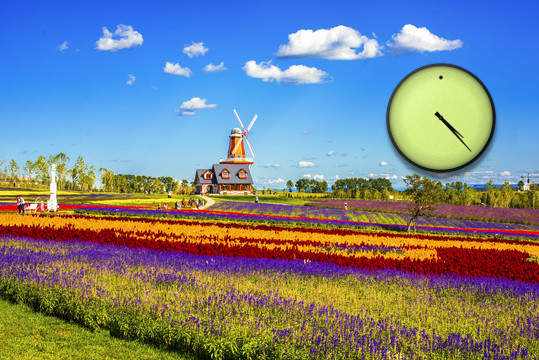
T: **4:23**
